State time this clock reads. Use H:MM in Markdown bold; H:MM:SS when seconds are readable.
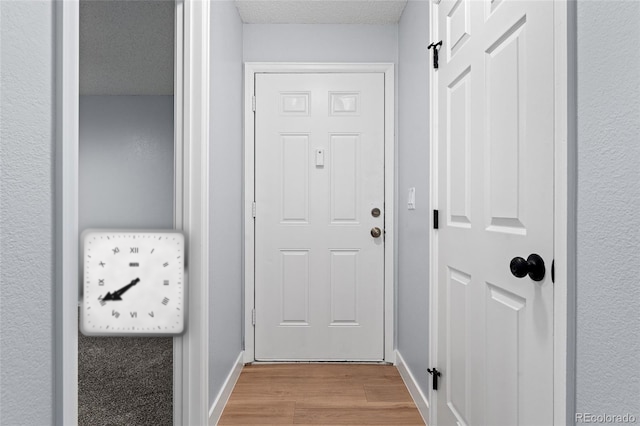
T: **7:40**
